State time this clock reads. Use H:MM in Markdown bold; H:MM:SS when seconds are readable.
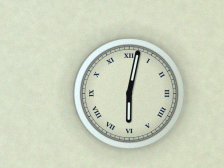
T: **6:02**
